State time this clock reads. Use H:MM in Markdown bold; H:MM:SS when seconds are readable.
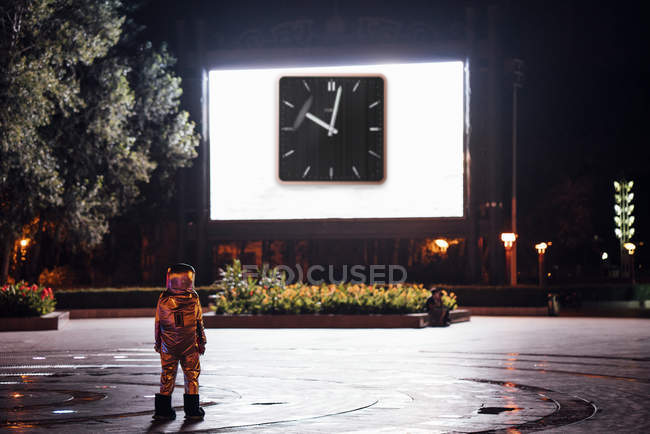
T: **10:02**
